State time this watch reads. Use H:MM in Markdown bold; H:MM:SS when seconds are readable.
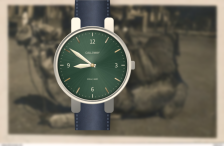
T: **8:51**
